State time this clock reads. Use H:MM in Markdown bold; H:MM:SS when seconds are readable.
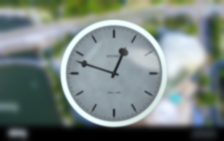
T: **12:48**
